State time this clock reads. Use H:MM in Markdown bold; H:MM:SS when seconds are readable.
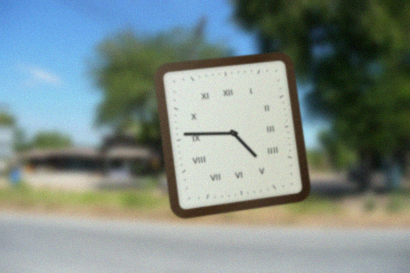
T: **4:46**
